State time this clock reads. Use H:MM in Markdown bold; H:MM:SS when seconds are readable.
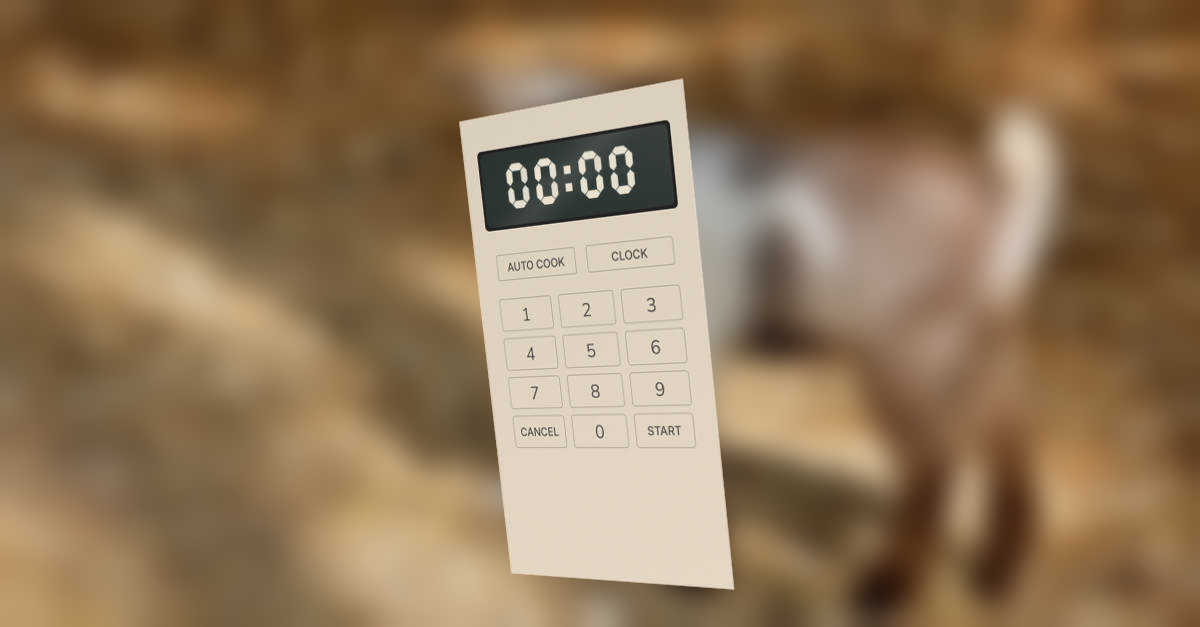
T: **0:00**
